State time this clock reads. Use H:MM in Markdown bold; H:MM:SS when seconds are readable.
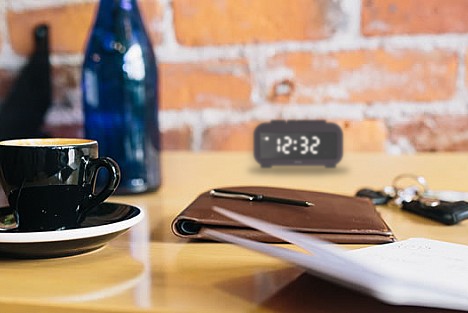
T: **12:32**
